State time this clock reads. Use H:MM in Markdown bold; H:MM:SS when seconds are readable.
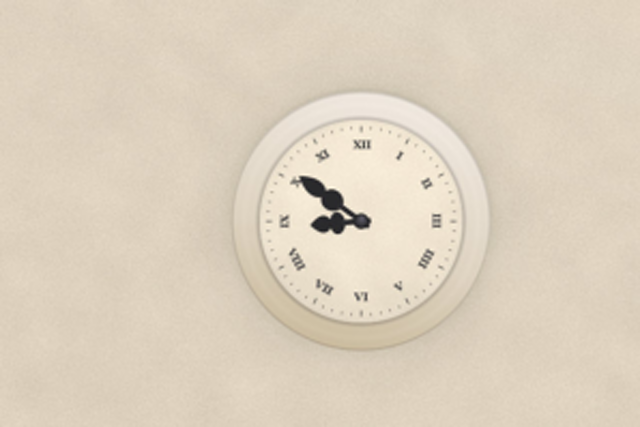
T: **8:51**
